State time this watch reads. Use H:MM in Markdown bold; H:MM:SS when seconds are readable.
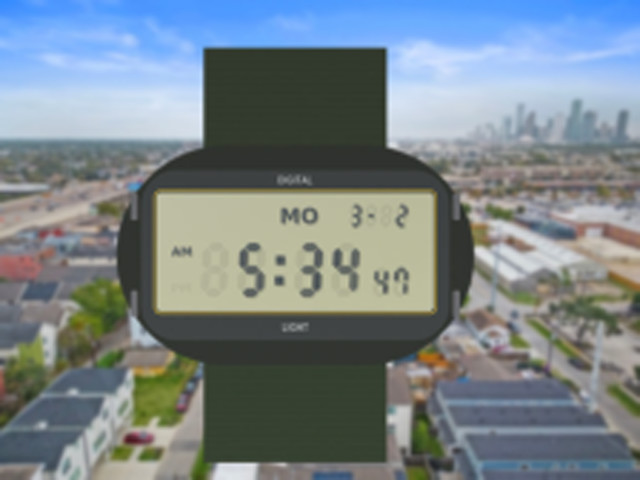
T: **5:34:47**
